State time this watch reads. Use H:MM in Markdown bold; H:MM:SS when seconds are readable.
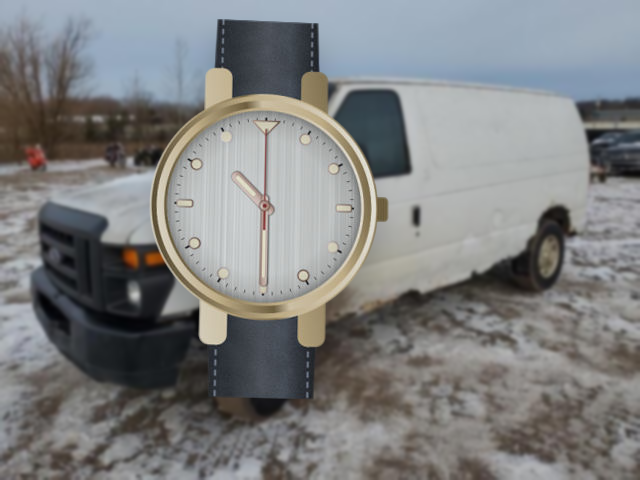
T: **10:30:00**
